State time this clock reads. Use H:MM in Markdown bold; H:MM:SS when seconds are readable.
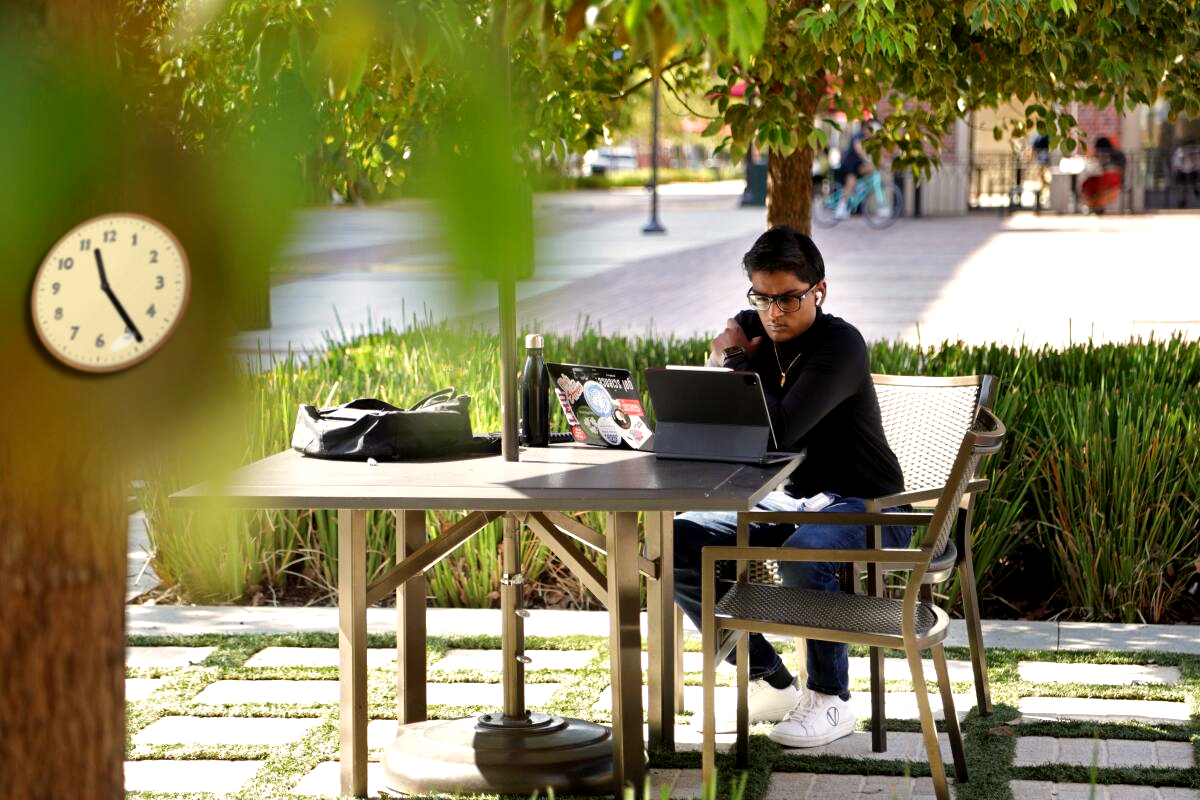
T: **11:24**
